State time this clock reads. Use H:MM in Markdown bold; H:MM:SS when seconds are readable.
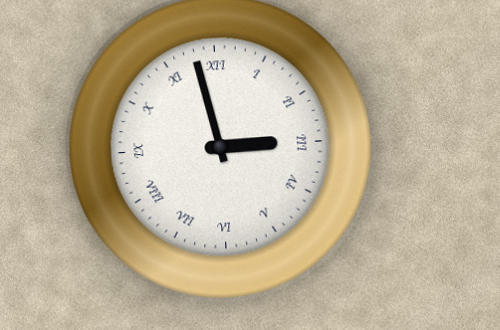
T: **2:58**
